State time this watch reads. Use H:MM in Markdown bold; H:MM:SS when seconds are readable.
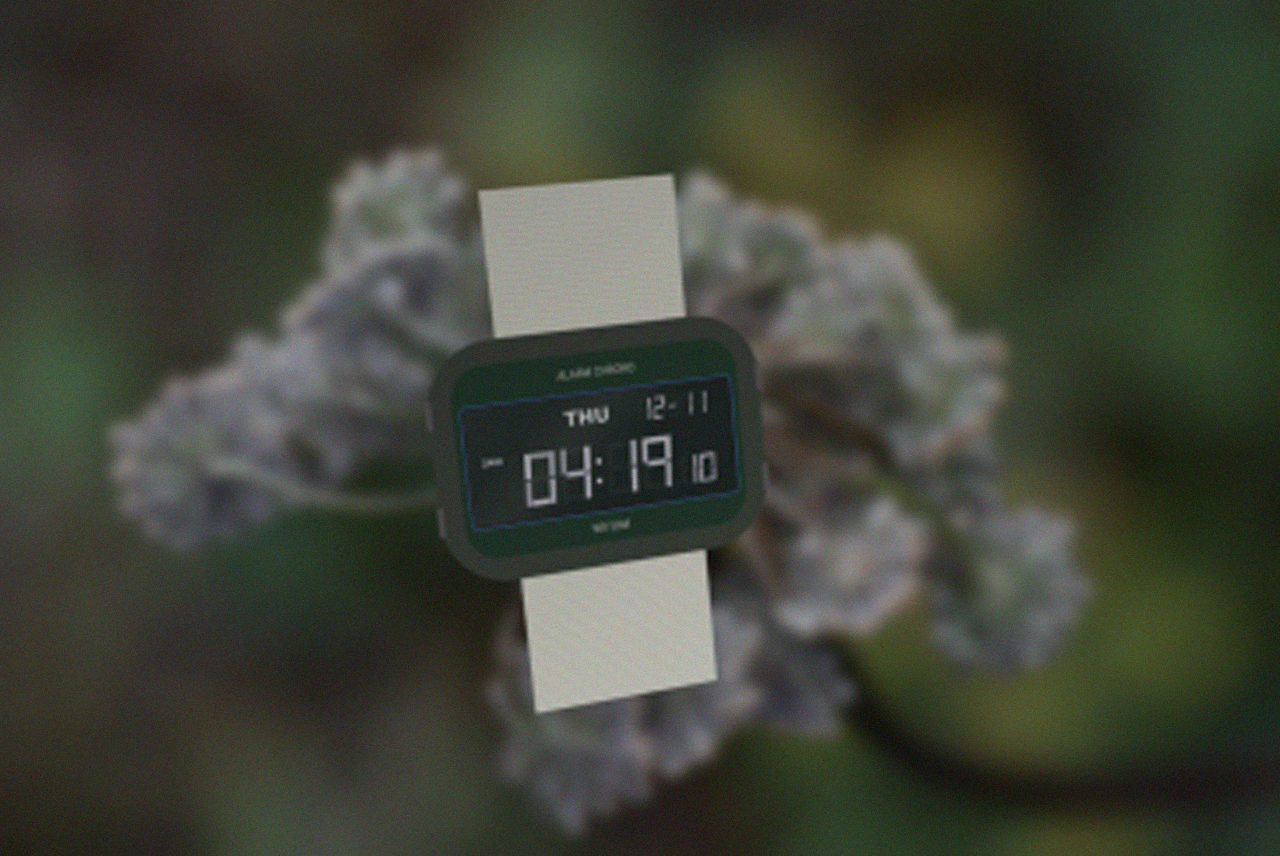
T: **4:19:10**
